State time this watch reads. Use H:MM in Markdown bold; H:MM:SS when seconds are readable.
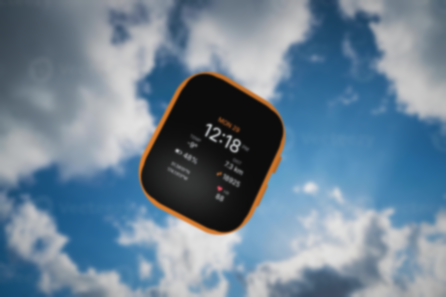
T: **12:18**
